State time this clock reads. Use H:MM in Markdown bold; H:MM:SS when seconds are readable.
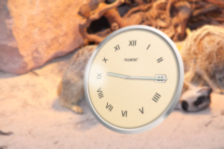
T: **9:15**
